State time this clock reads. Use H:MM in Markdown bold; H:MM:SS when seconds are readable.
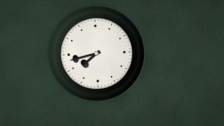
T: **7:43**
